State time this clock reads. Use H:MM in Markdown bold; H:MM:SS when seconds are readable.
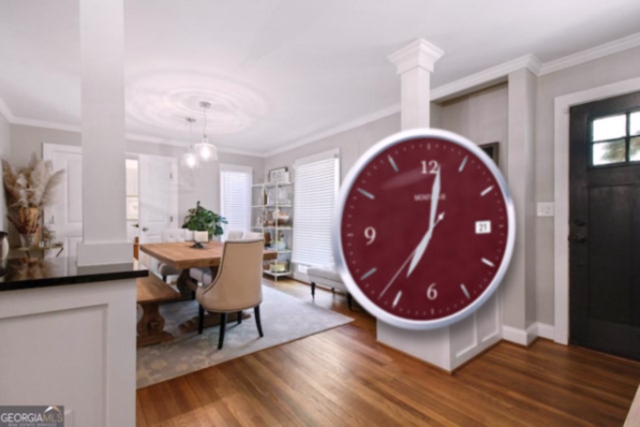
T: **7:01:37**
